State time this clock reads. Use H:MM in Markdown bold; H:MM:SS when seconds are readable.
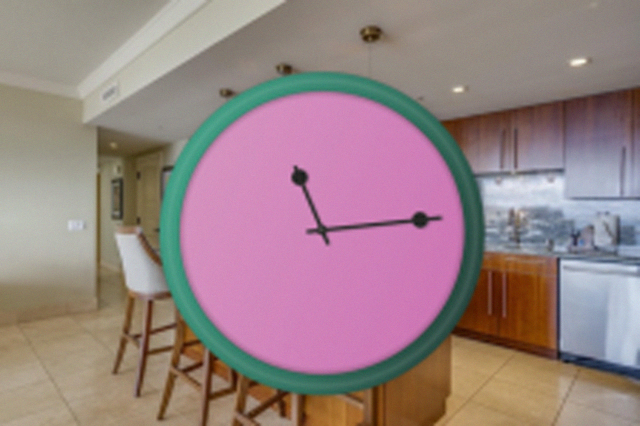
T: **11:14**
